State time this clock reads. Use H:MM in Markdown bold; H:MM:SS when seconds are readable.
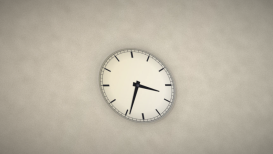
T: **3:34**
